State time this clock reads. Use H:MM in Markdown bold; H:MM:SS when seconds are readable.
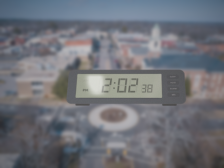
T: **2:02:38**
